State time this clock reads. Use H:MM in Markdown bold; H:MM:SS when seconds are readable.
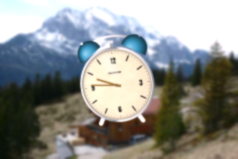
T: **9:46**
